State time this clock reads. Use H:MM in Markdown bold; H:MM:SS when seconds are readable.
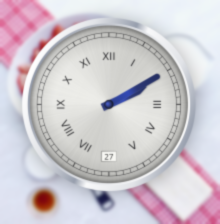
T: **2:10**
